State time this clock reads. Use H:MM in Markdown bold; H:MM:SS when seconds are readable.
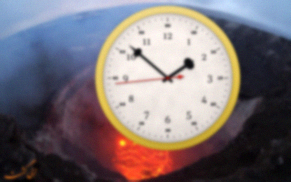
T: **1:51:44**
